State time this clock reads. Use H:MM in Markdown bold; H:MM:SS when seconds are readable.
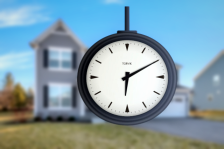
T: **6:10**
